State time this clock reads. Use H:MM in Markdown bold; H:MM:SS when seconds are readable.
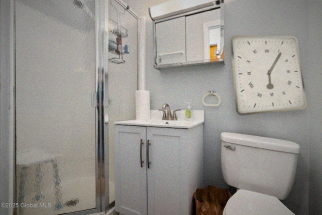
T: **6:06**
